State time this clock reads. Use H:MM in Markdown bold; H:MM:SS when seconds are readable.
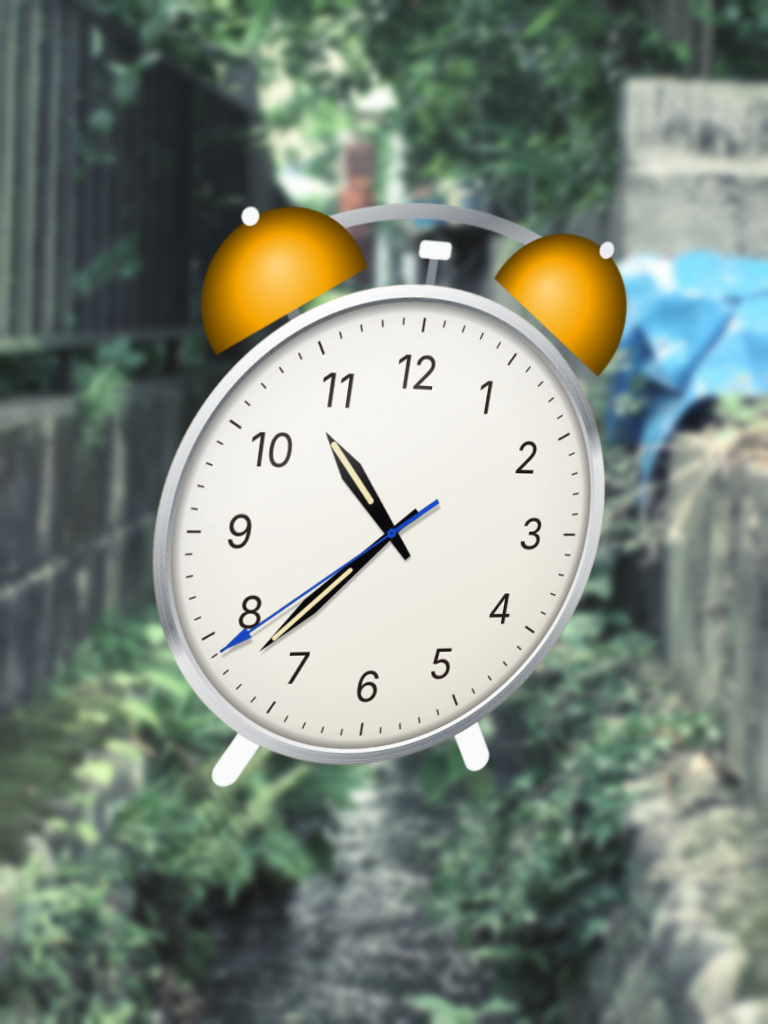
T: **10:37:39**
